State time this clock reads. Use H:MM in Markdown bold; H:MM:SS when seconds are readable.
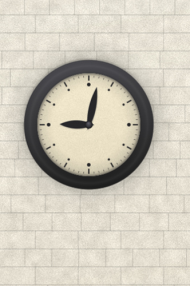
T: **9:02**
